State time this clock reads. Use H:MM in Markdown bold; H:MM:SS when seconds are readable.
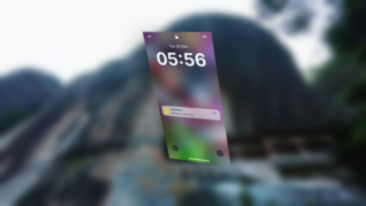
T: **5:56**
